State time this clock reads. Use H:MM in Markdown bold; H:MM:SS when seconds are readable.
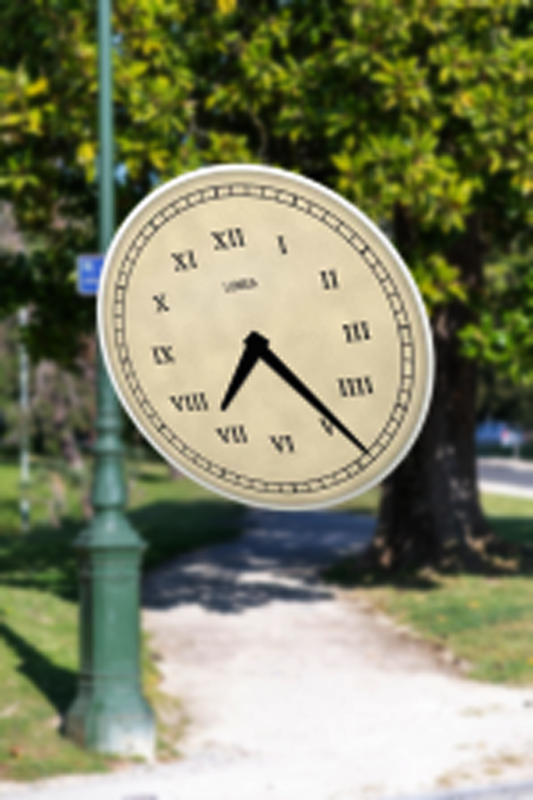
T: **7:24**
